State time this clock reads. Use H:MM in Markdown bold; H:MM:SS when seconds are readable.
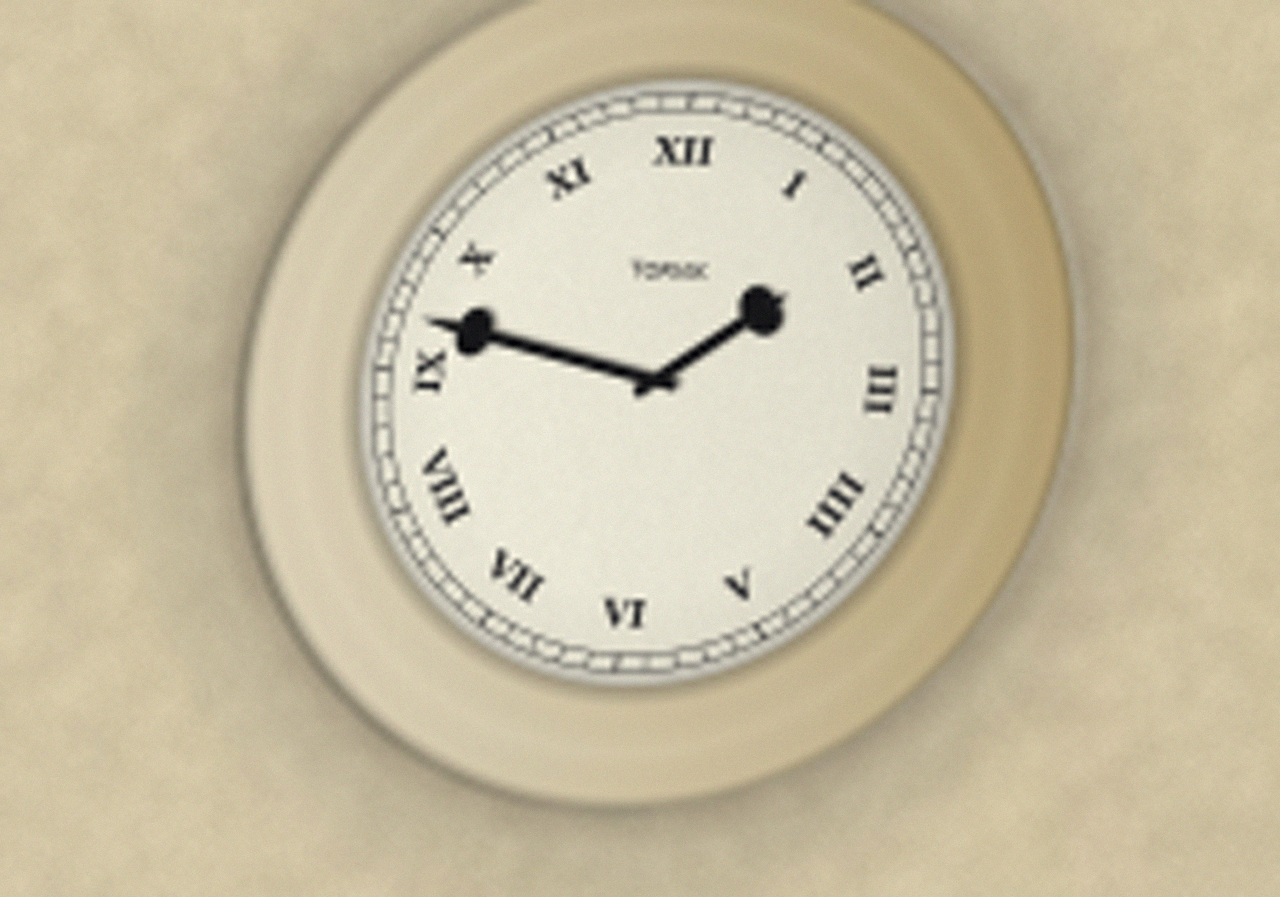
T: **1:47**
